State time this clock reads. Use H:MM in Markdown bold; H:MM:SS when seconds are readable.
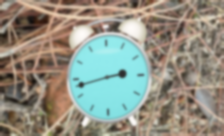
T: **2:43**
